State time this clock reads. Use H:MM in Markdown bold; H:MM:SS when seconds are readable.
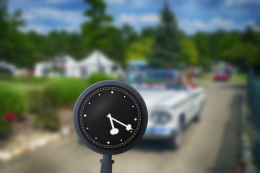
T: **5:19**
